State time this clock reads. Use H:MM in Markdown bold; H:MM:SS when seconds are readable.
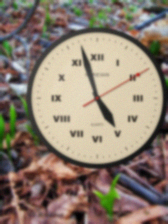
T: **4:57:10**
